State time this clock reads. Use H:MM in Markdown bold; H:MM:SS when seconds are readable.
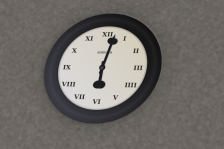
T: **6:02**
